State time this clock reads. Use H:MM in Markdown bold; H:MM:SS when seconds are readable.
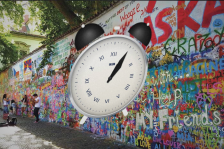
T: **1:05**
